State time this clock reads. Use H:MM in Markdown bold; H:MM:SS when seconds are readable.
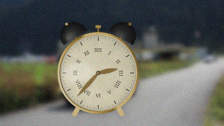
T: **2:37**
